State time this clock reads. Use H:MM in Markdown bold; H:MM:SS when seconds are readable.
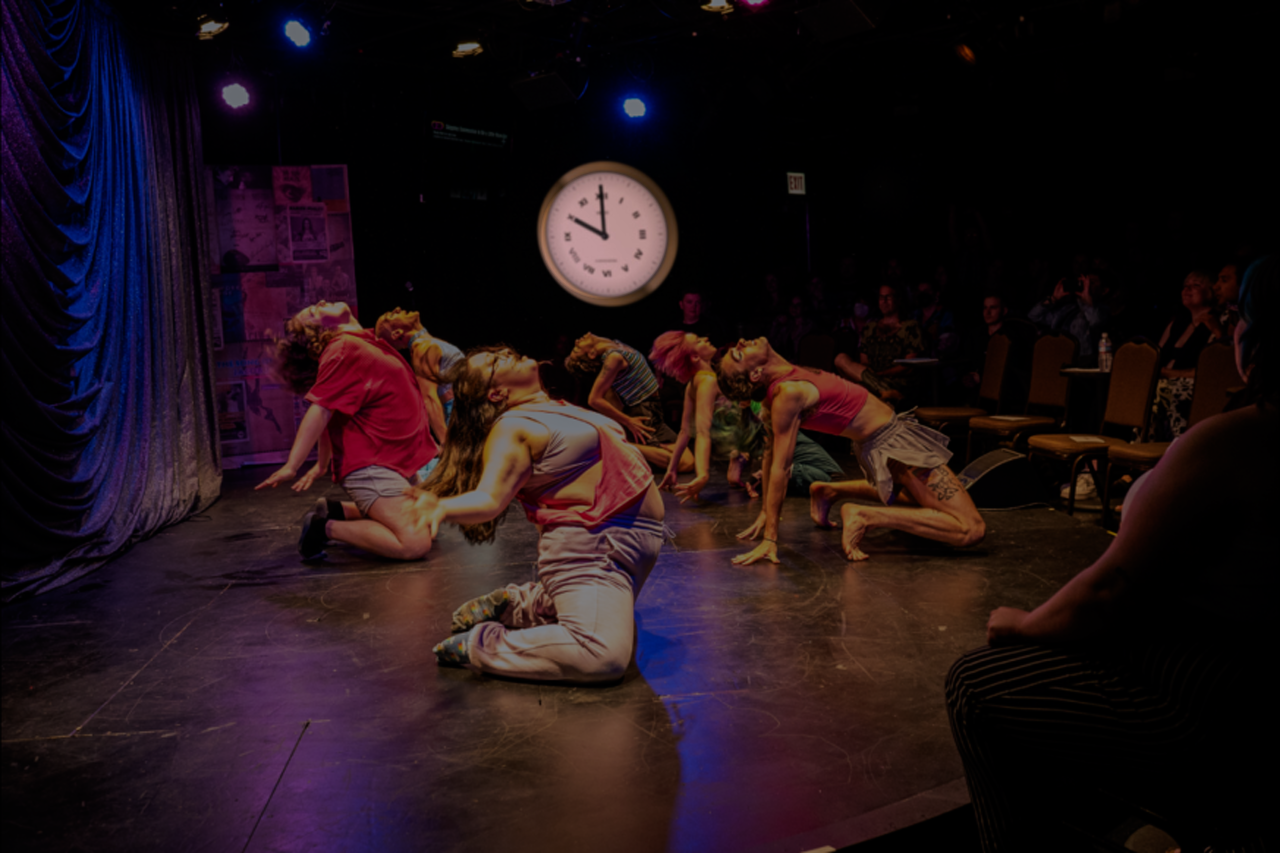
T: **10:00**
